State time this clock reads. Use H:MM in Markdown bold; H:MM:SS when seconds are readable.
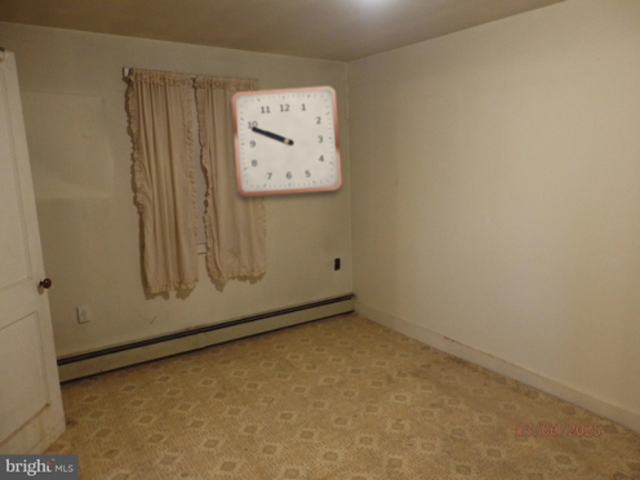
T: **9:49**
